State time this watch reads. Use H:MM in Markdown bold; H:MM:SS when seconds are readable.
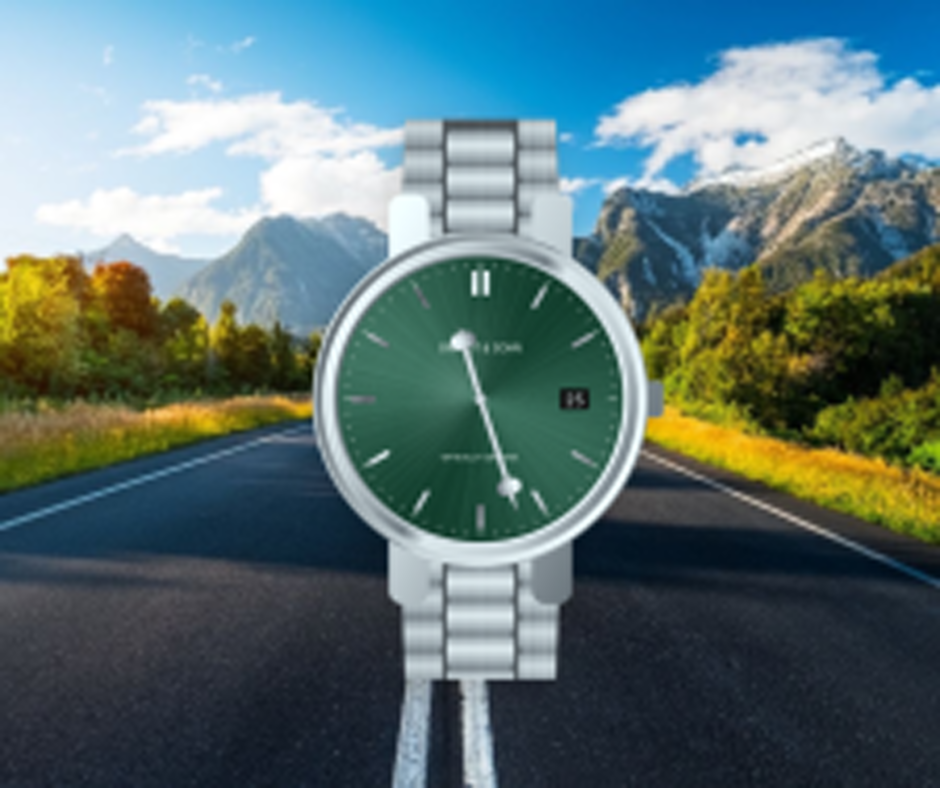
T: **11:27**
